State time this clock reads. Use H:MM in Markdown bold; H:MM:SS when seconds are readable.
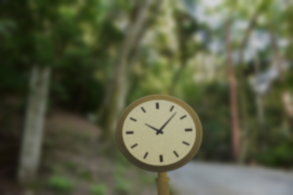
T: **10:07**
